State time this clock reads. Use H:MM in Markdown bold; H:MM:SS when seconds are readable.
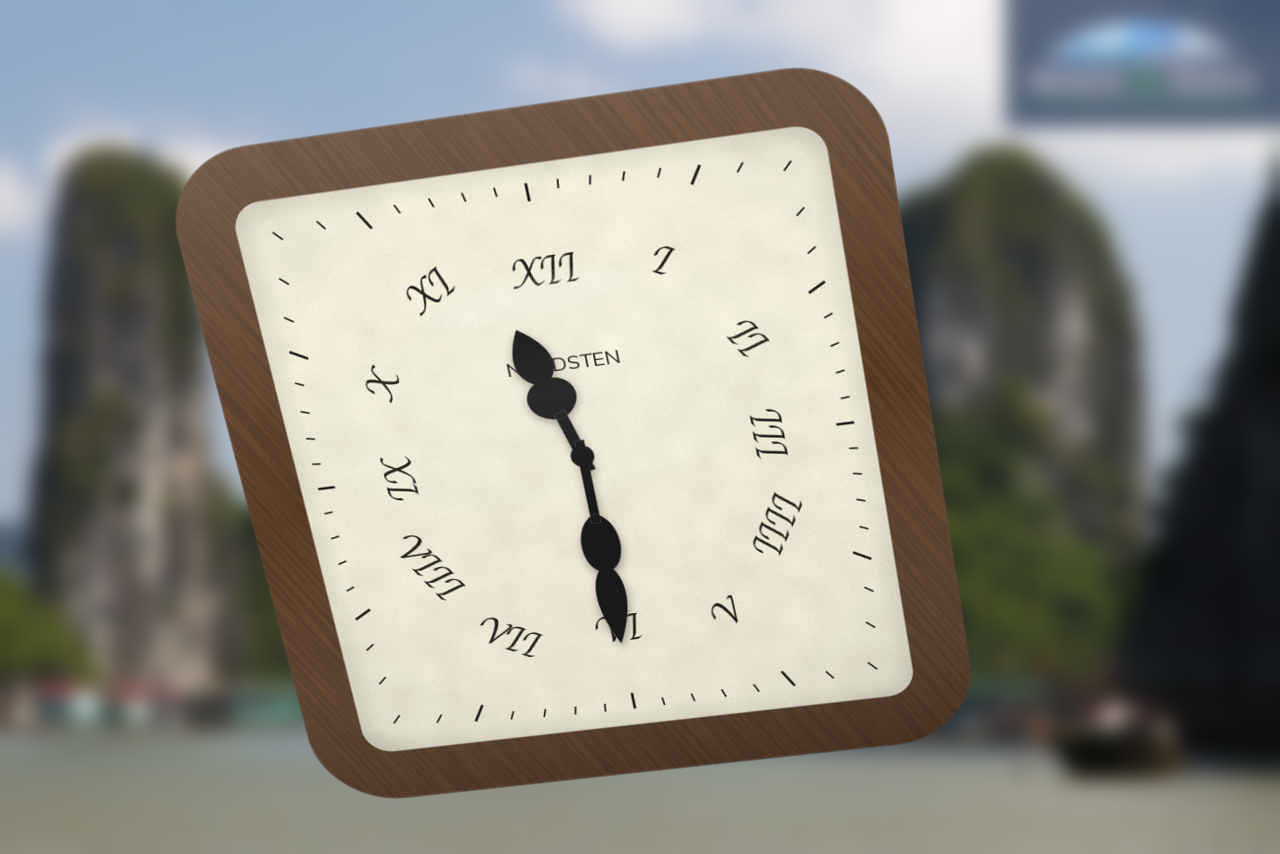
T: **11:30**
